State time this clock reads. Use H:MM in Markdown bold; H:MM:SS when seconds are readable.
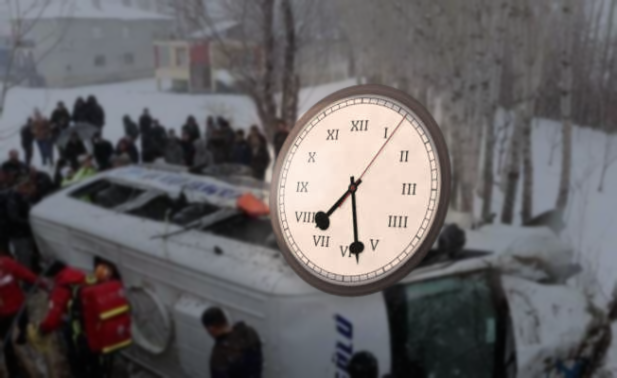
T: **7:28:06**
